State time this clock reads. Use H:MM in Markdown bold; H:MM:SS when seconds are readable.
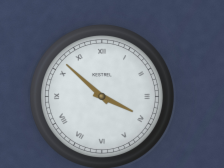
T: **3:52**
